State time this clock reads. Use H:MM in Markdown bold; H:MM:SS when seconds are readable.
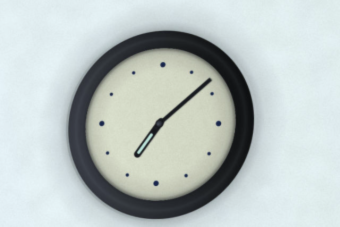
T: **7:08**
